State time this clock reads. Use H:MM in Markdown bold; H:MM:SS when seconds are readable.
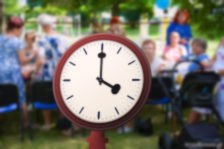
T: **4:00**
